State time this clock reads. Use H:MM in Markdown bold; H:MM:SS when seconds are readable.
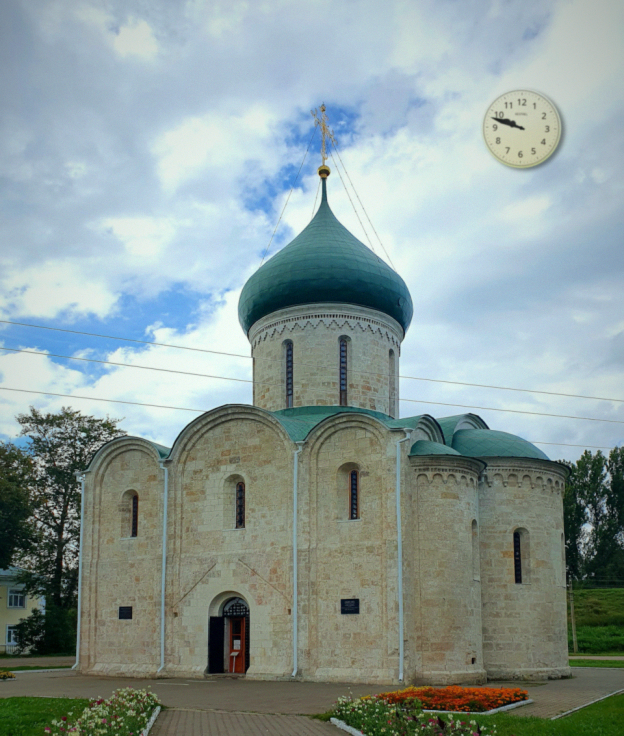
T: **9:48**
